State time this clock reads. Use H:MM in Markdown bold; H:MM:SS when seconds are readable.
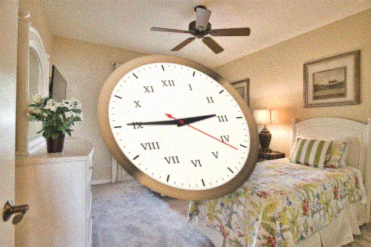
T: **2:45:21**
